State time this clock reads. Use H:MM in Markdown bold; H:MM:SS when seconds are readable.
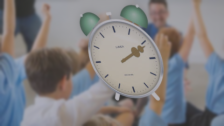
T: **2:11**
